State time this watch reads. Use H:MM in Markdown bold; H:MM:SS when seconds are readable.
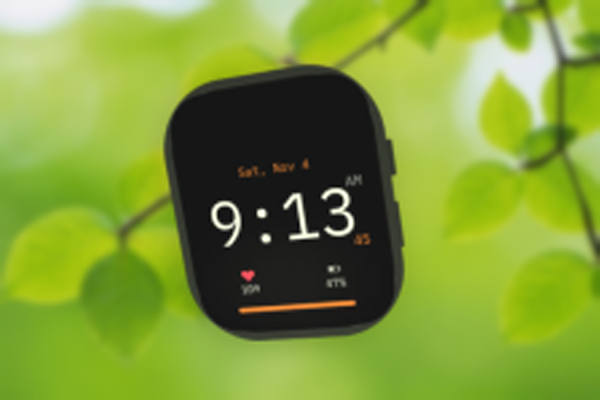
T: **9:13**
